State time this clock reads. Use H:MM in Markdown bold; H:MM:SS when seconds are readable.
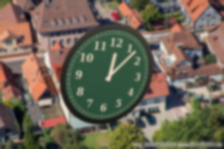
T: **12:07**
